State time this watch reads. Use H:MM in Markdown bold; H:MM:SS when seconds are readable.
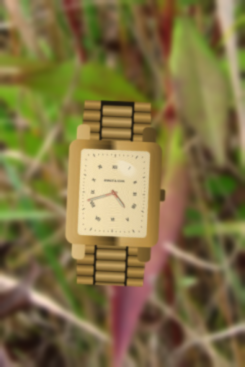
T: **4:42**
